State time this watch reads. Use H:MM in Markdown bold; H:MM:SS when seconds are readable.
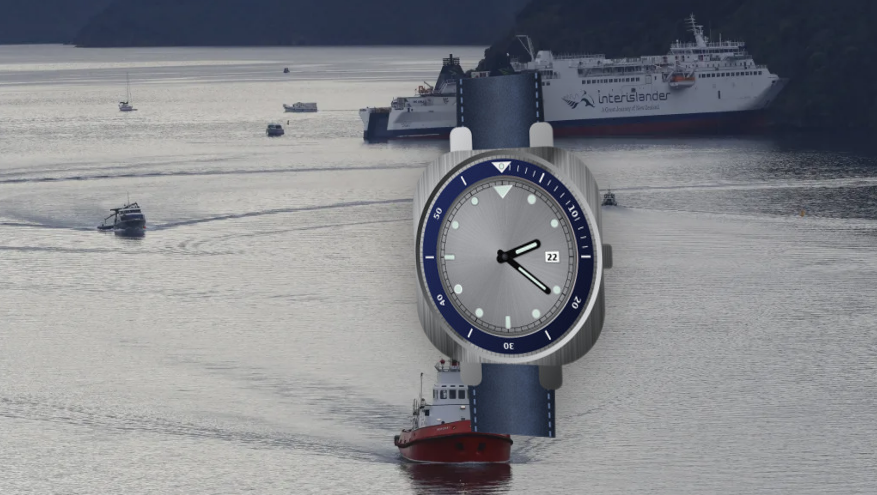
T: **2:21**
